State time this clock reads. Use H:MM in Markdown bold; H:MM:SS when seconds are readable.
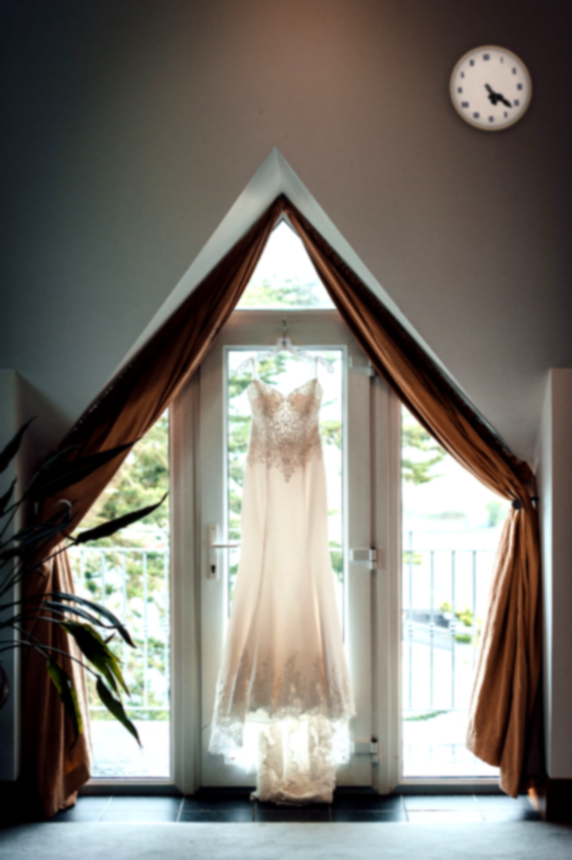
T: **5:22**
